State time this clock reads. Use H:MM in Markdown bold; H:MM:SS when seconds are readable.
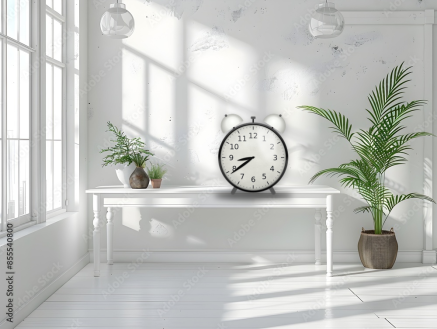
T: **8:39**
